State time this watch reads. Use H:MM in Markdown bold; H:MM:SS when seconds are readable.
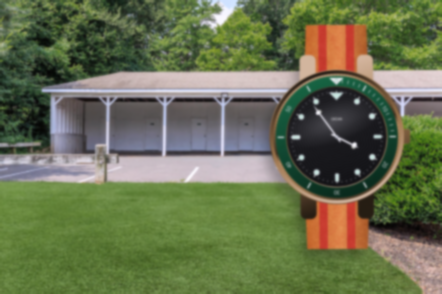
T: **3:54**
